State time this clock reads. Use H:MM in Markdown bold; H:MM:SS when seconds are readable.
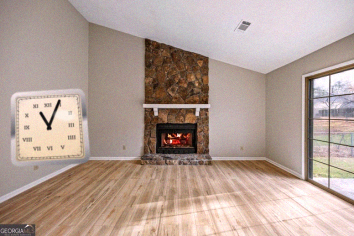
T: **11:04**
